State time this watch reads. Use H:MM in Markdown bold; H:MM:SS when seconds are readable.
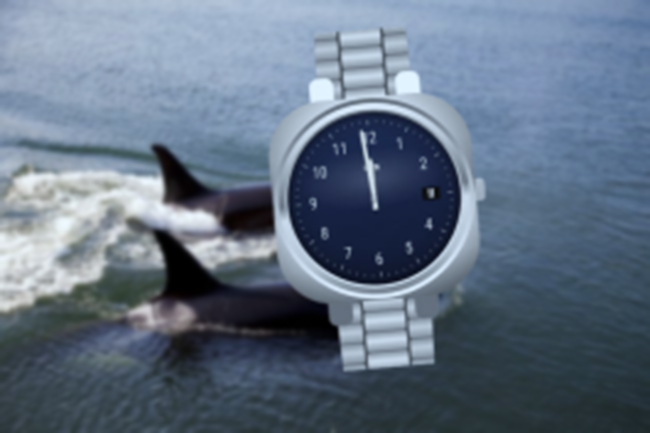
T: **11:59**
